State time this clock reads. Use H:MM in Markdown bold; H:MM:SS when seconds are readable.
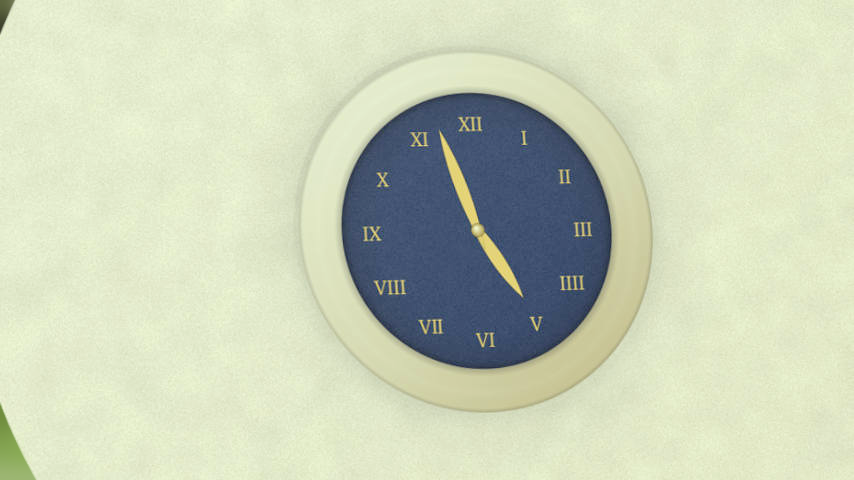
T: **4:57**
